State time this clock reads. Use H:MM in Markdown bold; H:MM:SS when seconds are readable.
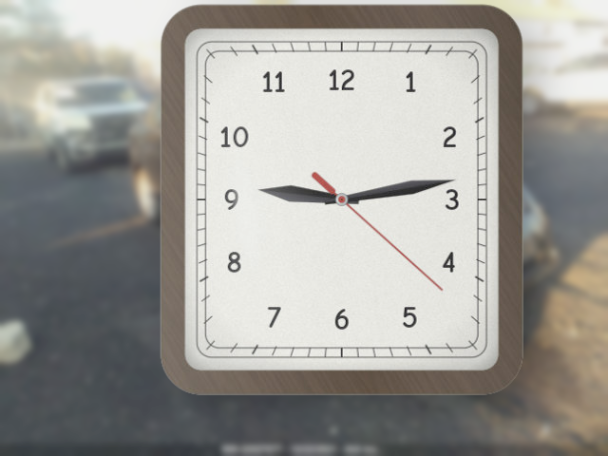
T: **9:13:22**
